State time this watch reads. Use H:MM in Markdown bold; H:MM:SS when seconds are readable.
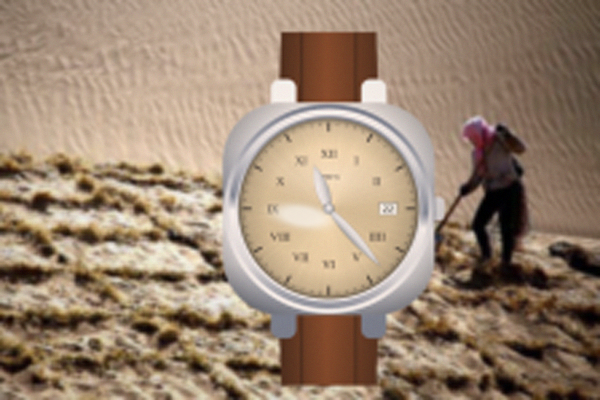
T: **11:23**
